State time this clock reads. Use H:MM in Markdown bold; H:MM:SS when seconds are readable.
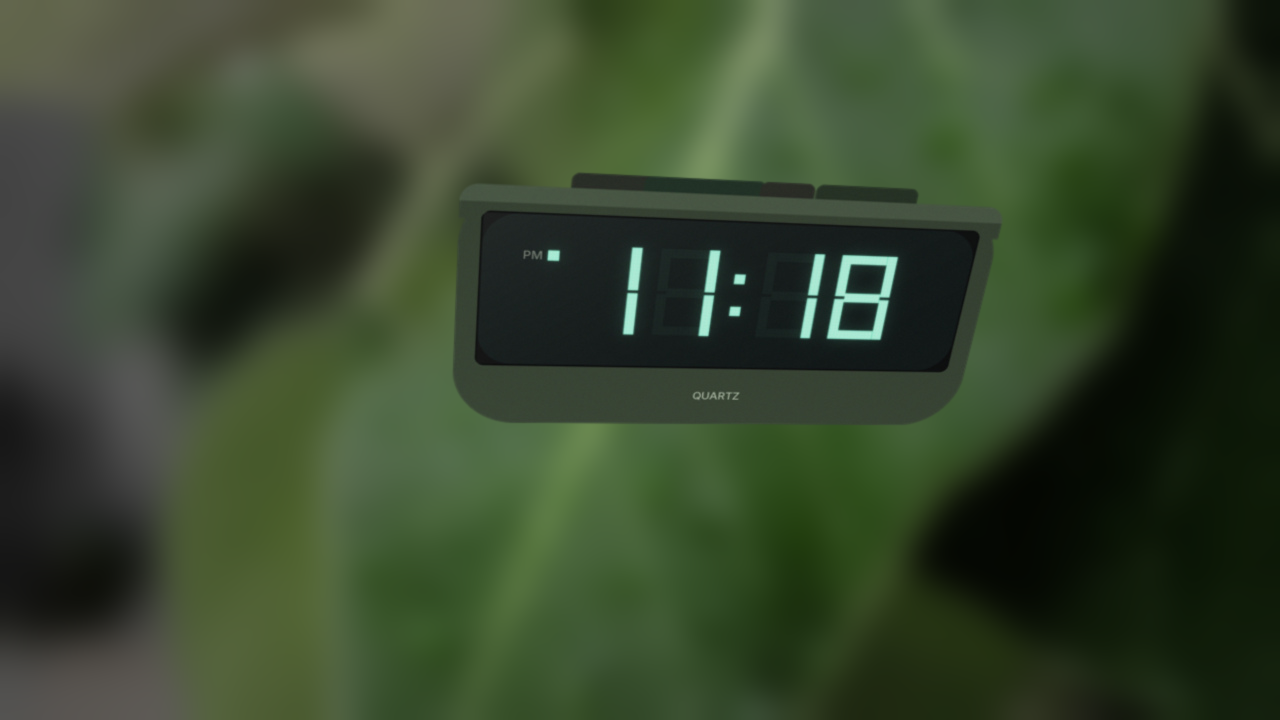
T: **11:18**
